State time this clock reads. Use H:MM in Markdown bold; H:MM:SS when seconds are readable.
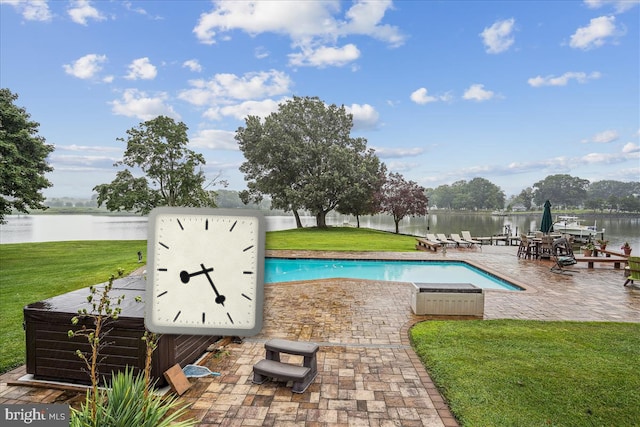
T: **8:25**
